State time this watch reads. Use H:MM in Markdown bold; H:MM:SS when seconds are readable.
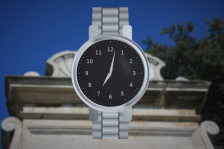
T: **7:02**
